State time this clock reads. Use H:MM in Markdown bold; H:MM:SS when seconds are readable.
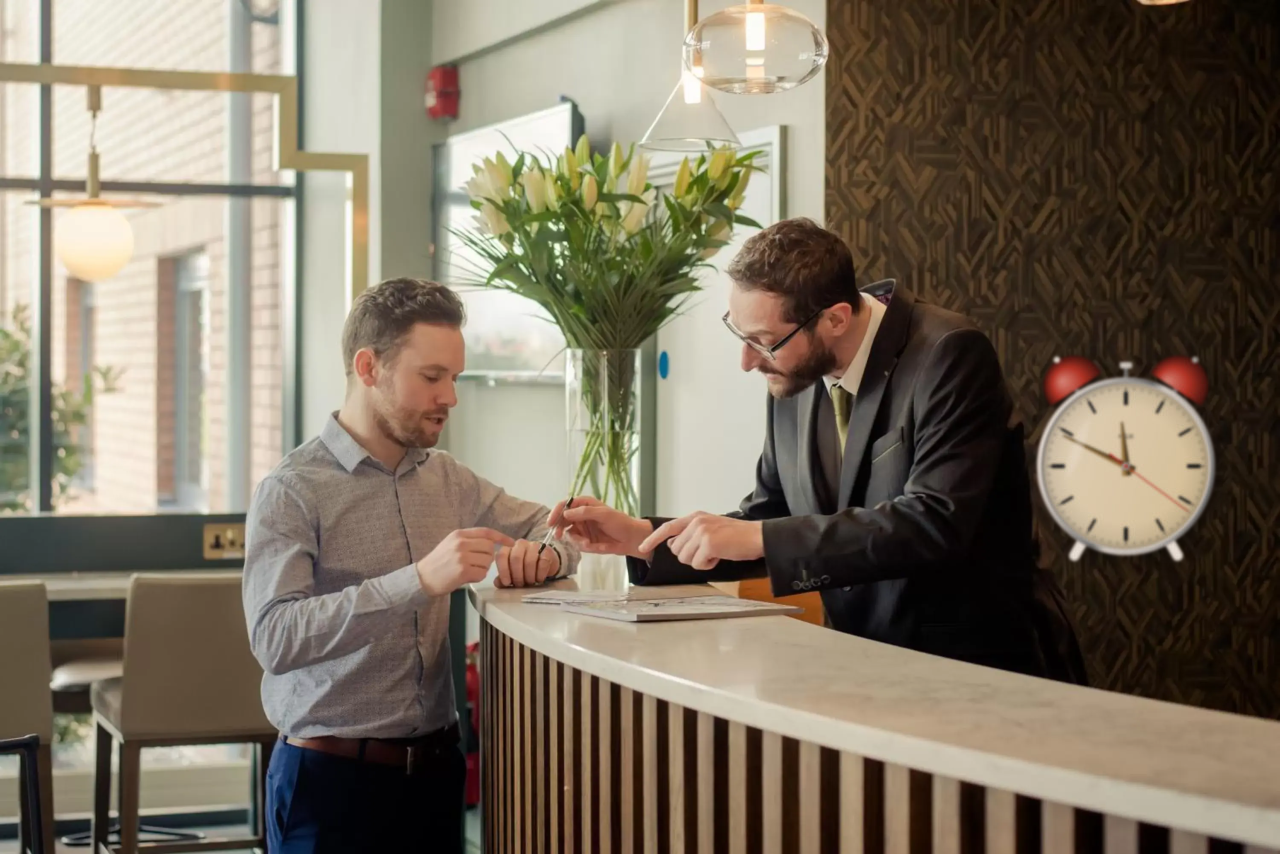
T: **11:49:21**
